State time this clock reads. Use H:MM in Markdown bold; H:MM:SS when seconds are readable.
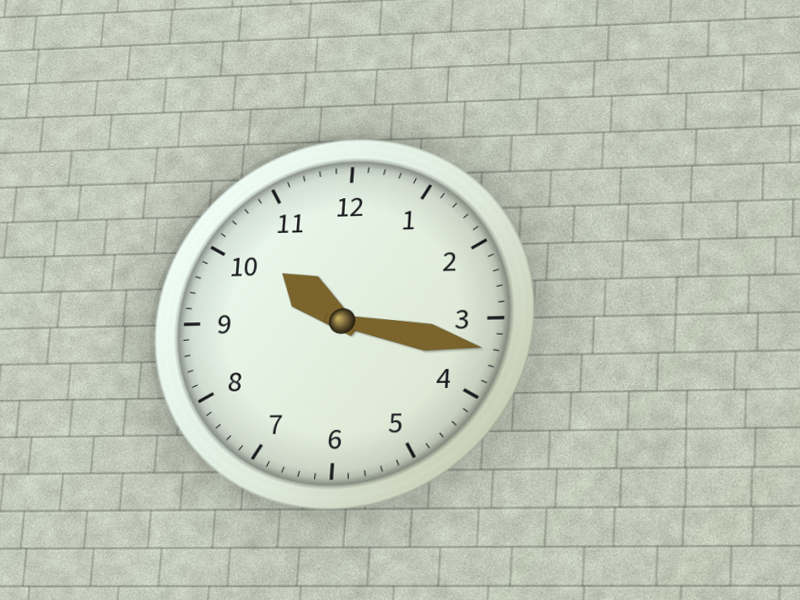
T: **10:17**
